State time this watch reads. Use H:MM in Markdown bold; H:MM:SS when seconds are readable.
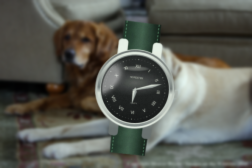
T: **6:12**
